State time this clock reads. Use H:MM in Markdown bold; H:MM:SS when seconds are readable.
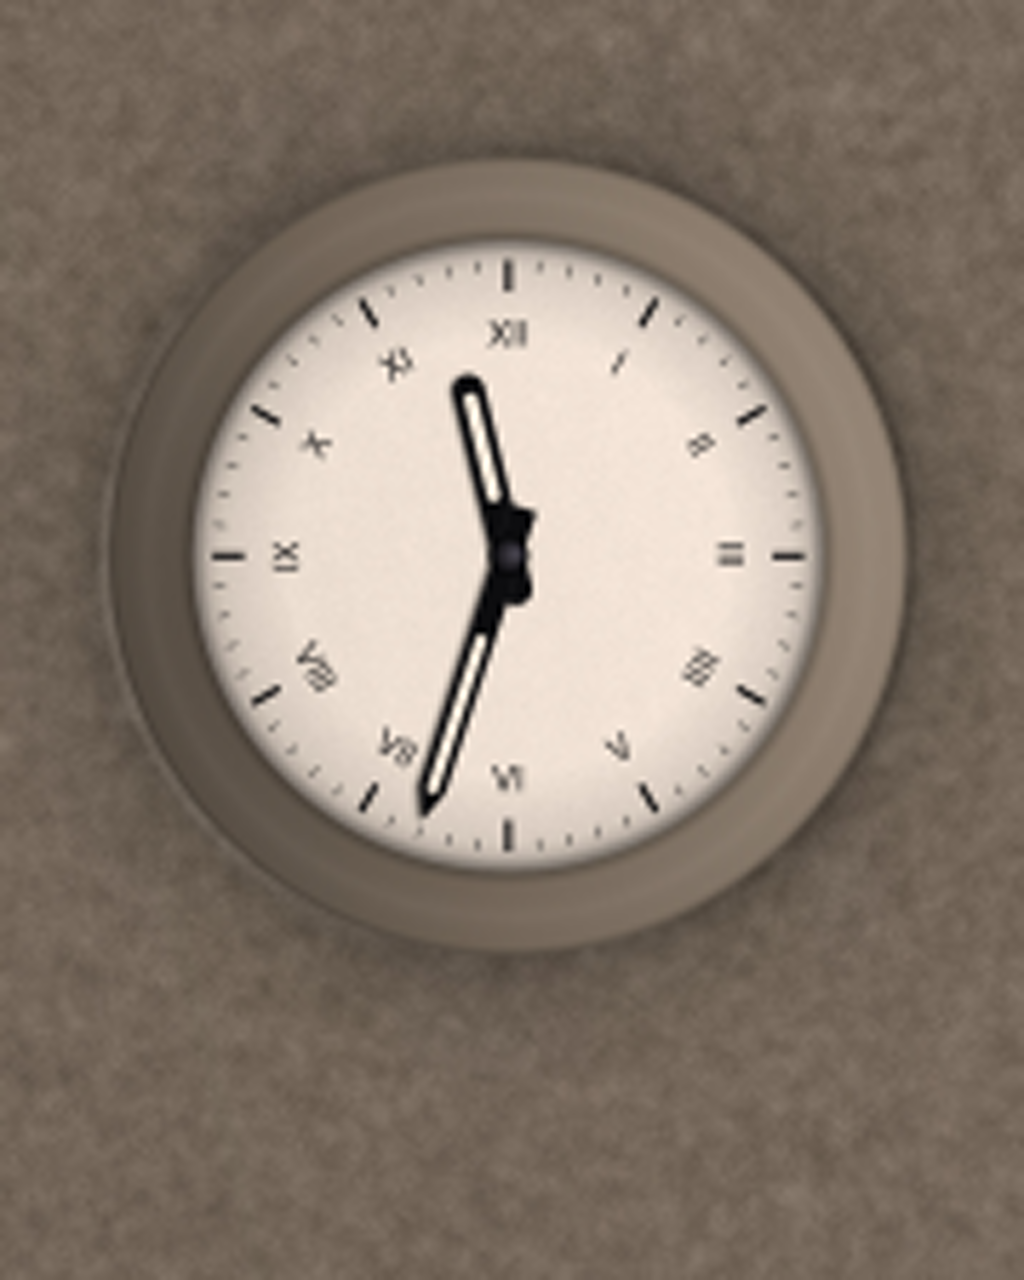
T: **11:33**
